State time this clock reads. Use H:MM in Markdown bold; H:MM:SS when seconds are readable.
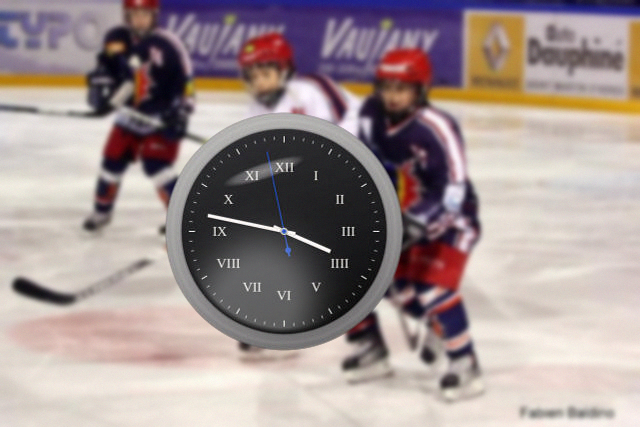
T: **3:46:58**
